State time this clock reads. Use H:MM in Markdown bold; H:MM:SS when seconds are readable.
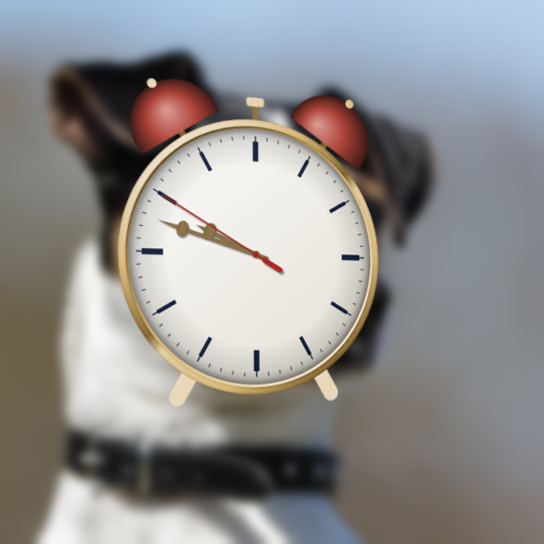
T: **9:47:50**
